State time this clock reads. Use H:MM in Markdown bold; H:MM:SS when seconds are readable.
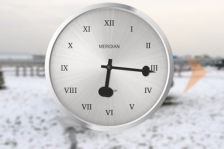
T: **6:16**
